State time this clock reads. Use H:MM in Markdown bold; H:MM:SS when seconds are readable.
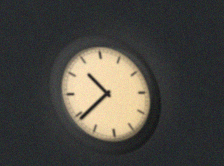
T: **10:39**
